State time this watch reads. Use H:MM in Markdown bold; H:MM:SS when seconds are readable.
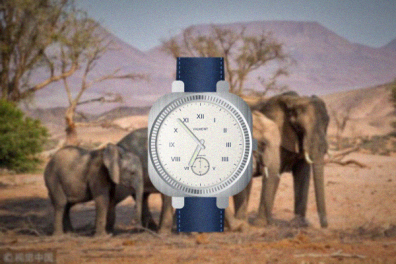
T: **6:53**
